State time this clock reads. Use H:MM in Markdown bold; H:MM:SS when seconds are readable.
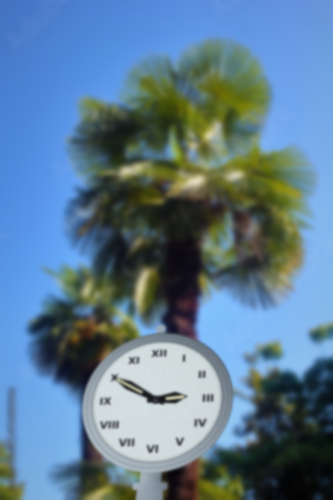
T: **2:50**
